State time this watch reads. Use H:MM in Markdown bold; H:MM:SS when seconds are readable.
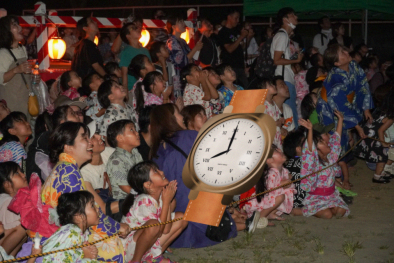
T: **8:00**
